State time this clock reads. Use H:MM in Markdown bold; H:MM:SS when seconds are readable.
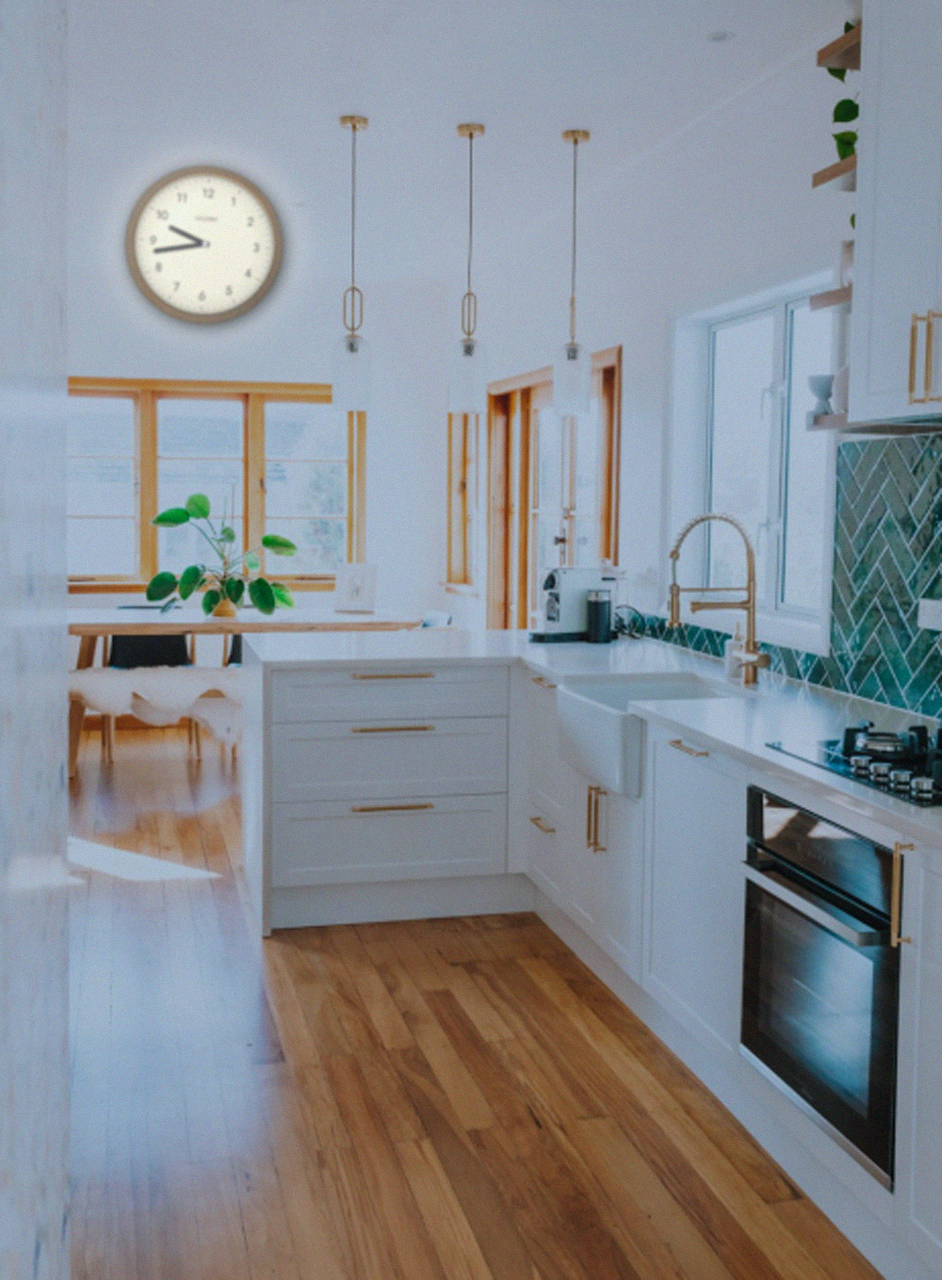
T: **9:43**
